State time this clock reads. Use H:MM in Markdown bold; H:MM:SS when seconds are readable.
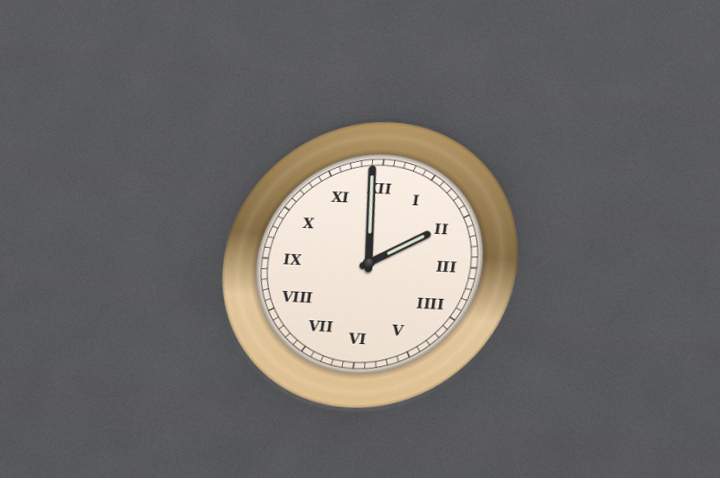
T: **1:59**
